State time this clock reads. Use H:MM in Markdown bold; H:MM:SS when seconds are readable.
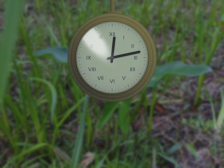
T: **12:13**
